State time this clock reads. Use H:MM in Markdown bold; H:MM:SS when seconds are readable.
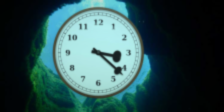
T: **3:22**
